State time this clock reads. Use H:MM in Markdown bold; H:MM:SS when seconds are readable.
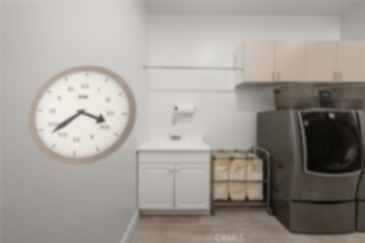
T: **3:38**
